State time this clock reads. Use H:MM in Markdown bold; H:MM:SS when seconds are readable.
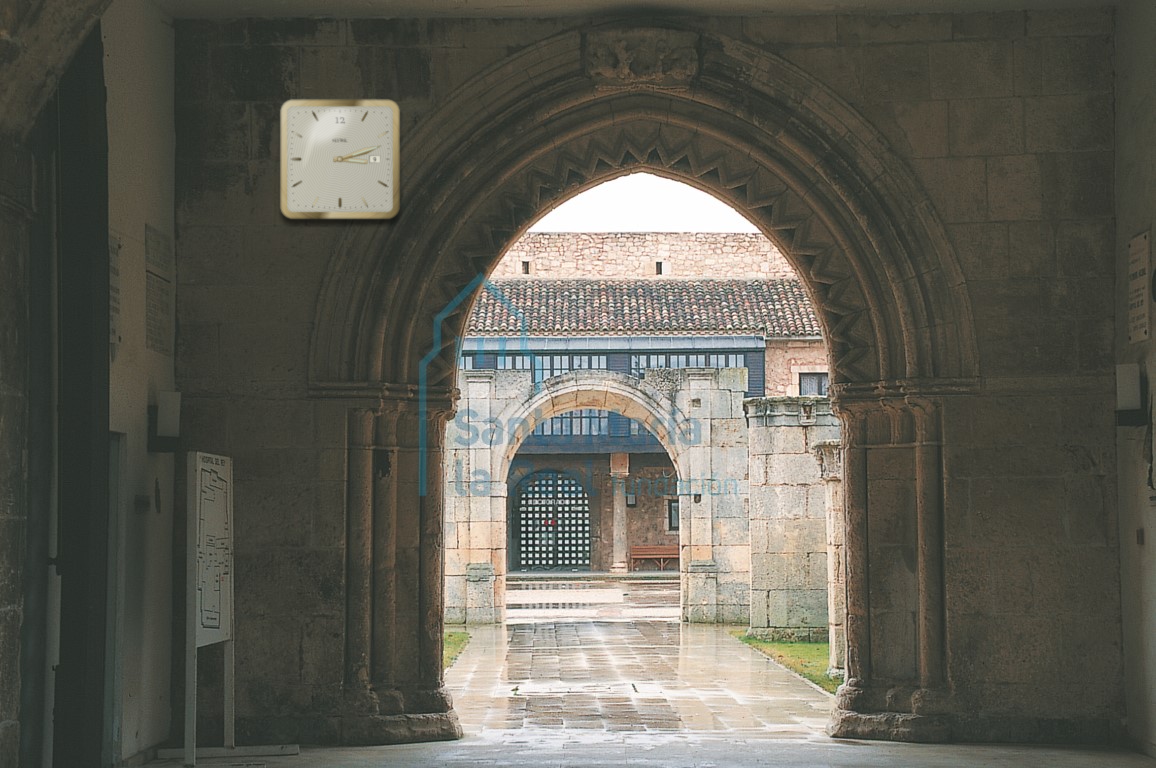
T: **3:12**
